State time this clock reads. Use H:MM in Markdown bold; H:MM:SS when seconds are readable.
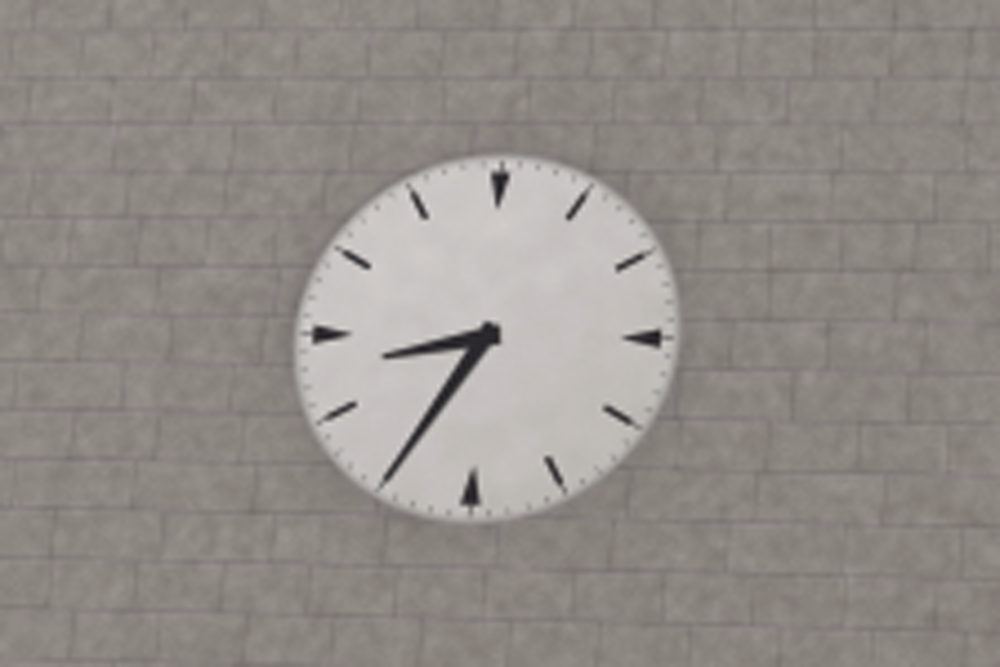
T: **8:35**
